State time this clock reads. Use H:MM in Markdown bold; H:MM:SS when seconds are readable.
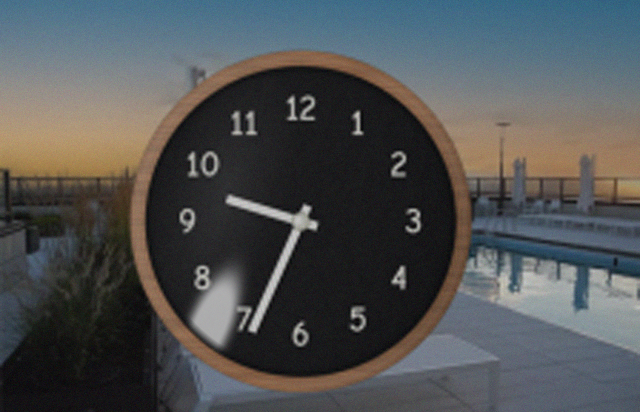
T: **9:34**
